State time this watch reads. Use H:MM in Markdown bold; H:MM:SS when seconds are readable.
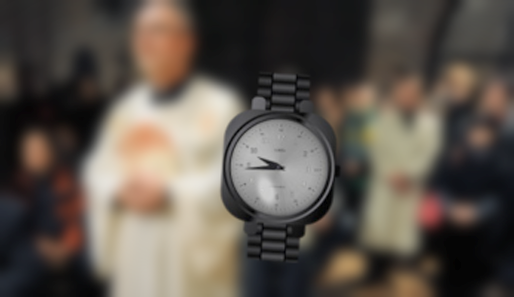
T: **9:44**
